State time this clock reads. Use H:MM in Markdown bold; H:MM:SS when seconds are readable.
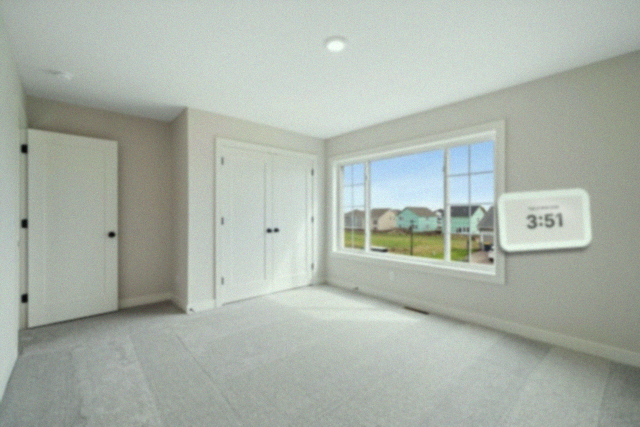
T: **3:51**
